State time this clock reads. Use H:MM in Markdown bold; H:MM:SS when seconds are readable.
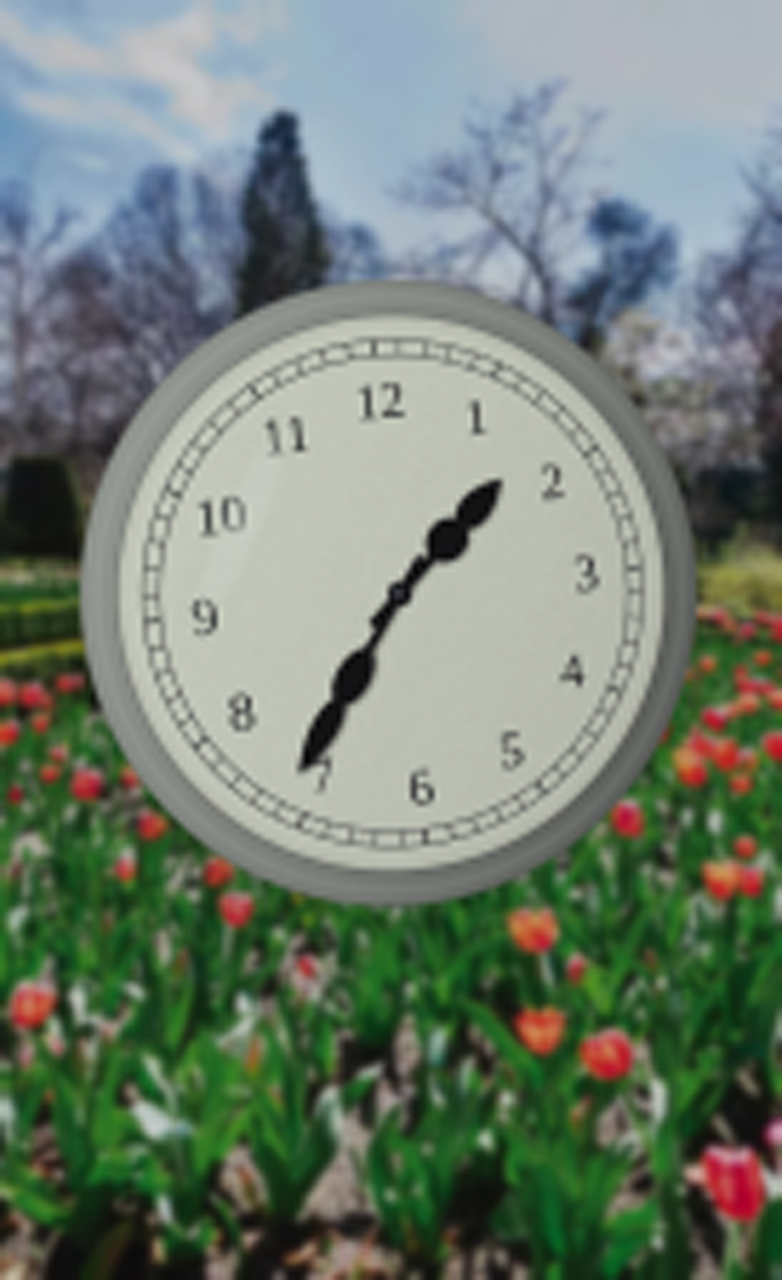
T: **1:36**
